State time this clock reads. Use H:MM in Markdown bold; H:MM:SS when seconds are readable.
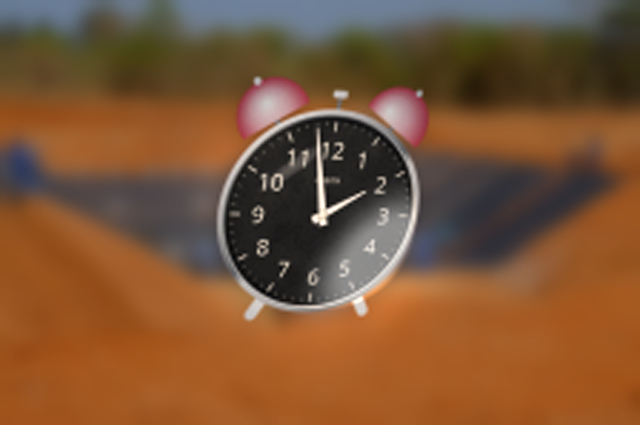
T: **1:58**
